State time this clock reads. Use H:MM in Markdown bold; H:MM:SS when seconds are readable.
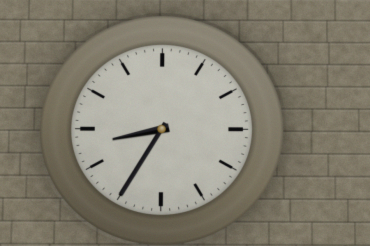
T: **8:35**
